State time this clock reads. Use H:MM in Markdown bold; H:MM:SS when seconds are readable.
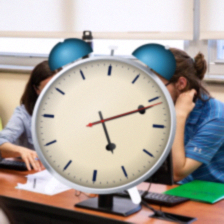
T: **5:11:11**
